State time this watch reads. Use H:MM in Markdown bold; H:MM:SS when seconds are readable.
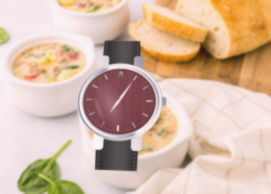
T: **7:05**
